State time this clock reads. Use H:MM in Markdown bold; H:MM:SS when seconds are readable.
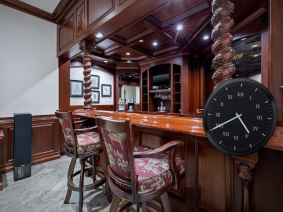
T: **4:40**
